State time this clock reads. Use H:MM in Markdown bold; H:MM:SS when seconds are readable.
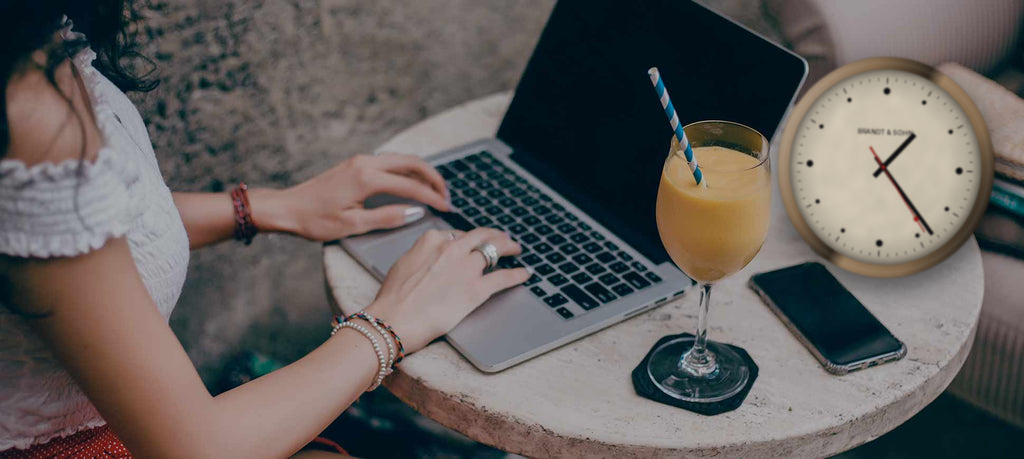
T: **1:23:24**
